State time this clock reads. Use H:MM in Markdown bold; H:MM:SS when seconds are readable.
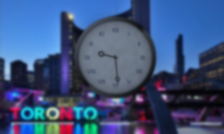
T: **9:29**
